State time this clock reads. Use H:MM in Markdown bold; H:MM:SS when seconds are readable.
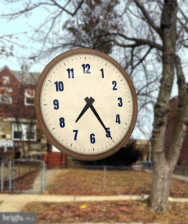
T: **7:25**
